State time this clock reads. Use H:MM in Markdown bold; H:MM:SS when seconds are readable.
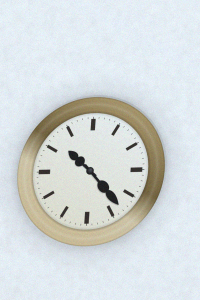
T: **10:23**
